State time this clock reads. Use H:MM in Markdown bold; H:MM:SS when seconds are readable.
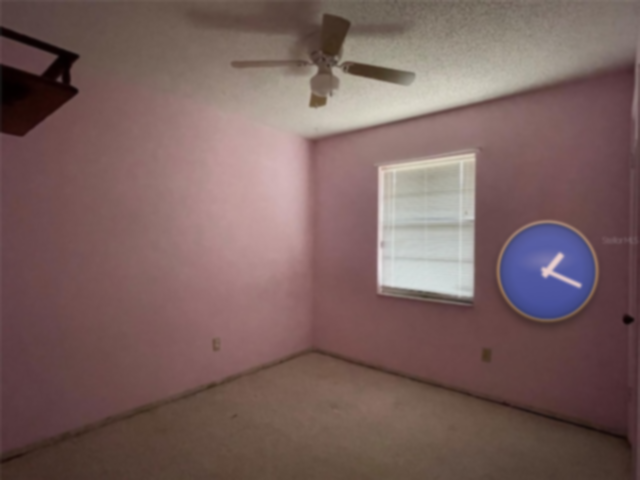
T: **1:19**
